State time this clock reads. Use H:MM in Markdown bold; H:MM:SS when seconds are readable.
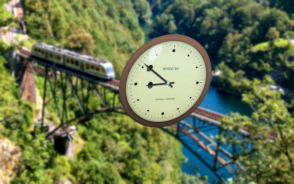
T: **8:51**
